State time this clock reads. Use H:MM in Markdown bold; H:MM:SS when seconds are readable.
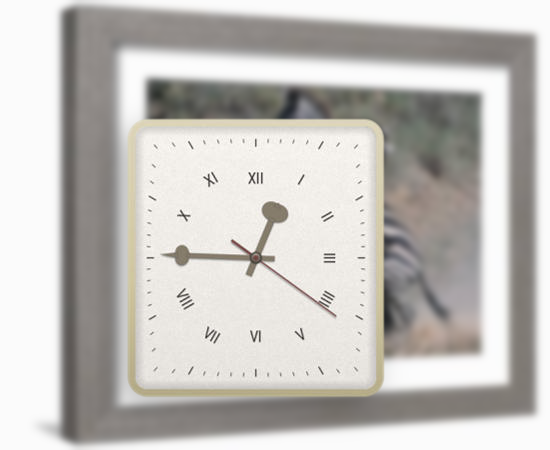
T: **12:45:21**
